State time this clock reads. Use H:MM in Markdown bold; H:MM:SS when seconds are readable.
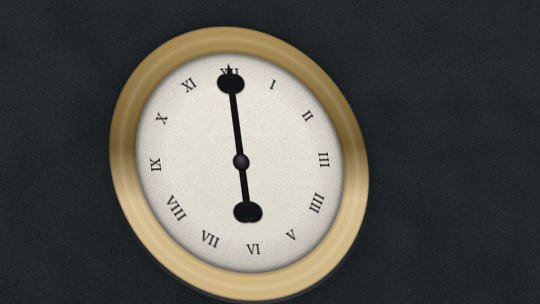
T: **6:00**
